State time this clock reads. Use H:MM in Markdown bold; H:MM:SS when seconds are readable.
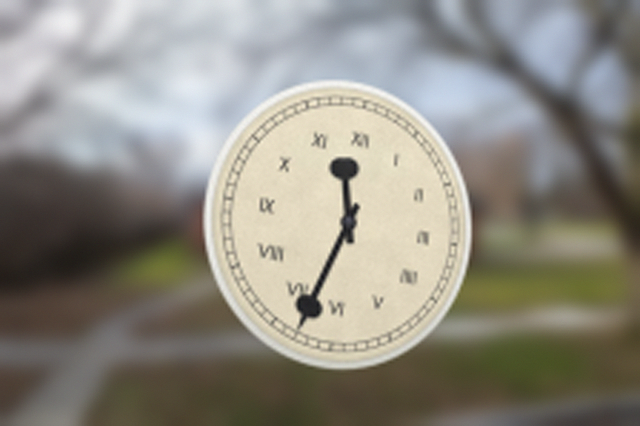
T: **11:33**
